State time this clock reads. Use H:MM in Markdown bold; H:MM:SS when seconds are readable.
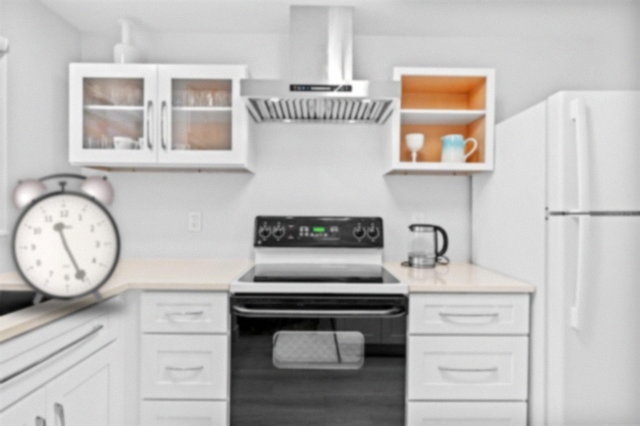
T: **11:26**
